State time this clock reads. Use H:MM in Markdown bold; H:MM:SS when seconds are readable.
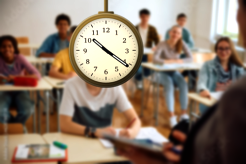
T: **10:21**
